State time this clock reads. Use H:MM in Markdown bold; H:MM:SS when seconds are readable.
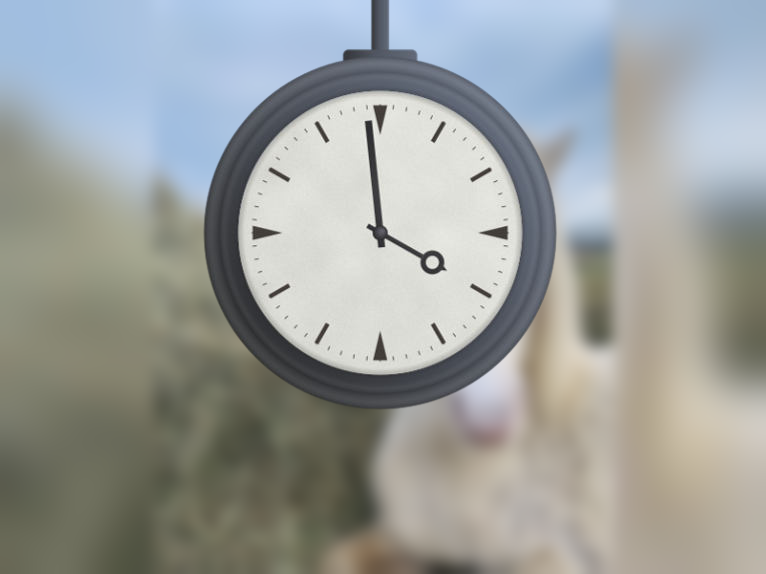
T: **3:59**
